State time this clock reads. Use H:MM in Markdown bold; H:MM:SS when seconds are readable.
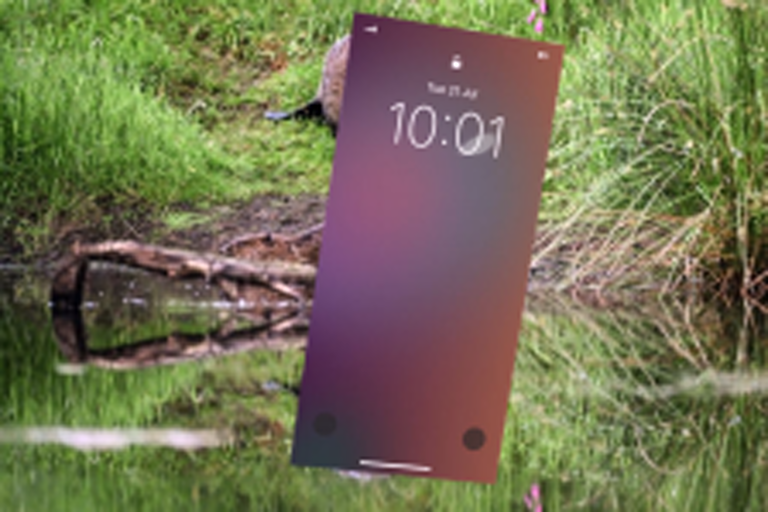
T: **10:01**
